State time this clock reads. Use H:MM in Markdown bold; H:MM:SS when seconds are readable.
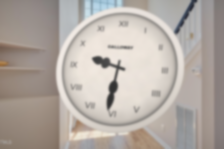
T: **9:31**
